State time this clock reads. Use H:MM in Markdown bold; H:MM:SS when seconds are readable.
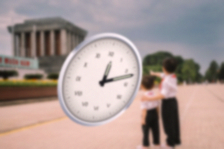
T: **12:12**
